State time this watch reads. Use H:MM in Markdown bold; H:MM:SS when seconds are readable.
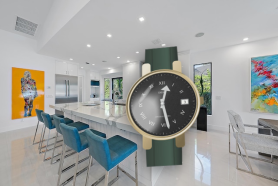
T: **12:28**
